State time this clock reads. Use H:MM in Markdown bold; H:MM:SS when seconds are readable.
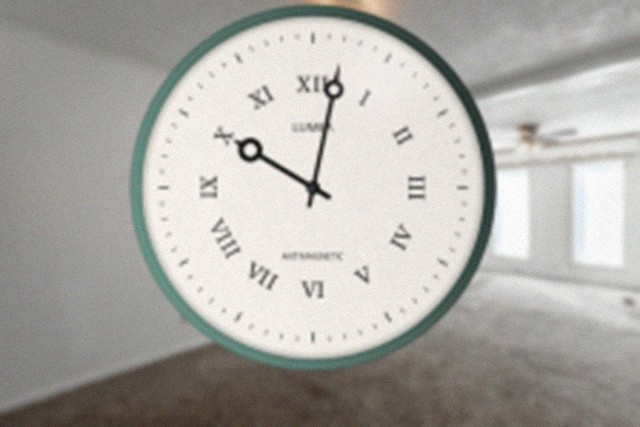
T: **10:02**
